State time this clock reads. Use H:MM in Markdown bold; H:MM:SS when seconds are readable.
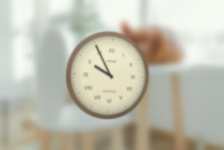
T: **9:55**
